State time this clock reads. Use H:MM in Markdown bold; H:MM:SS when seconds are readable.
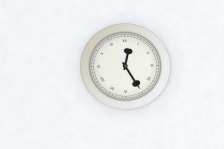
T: **12:25**
